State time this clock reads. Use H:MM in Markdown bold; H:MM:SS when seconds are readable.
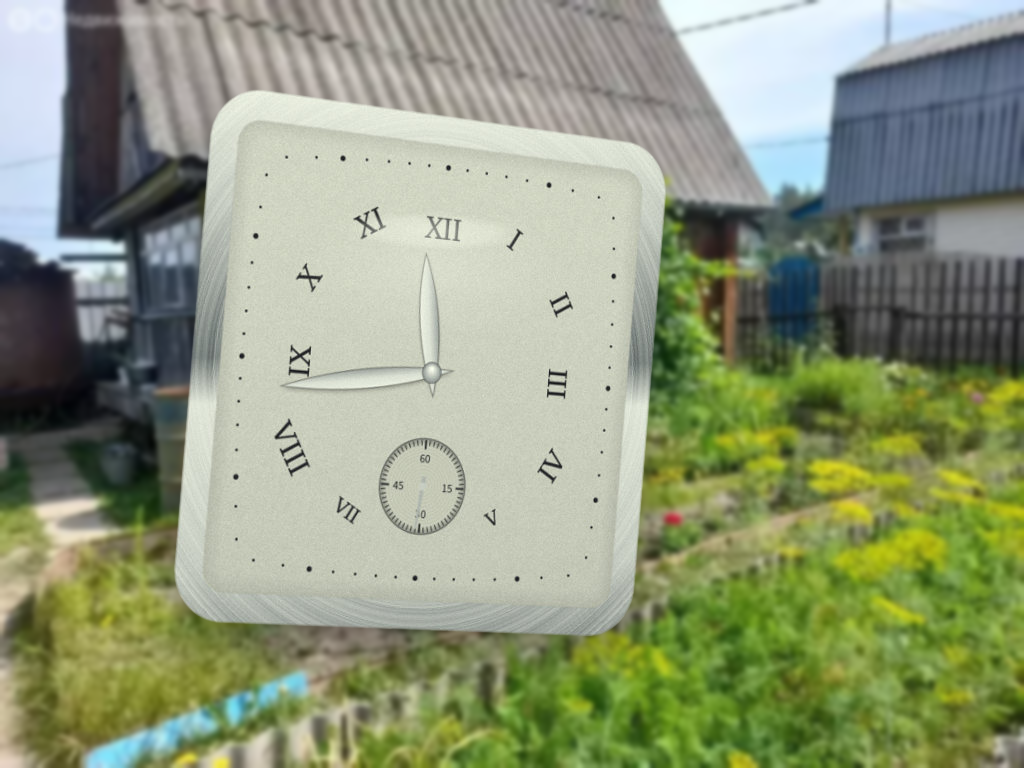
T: **11:43:31**
